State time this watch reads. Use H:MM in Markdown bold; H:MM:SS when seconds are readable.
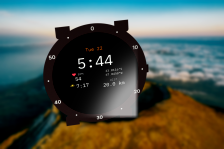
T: **5:44**
